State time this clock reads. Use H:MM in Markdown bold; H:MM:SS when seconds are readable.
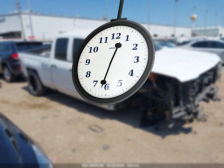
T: **12:32**
